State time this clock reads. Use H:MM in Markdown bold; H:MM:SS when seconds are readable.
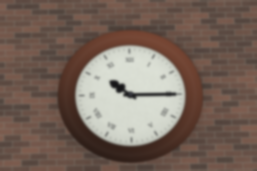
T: **10:15**
